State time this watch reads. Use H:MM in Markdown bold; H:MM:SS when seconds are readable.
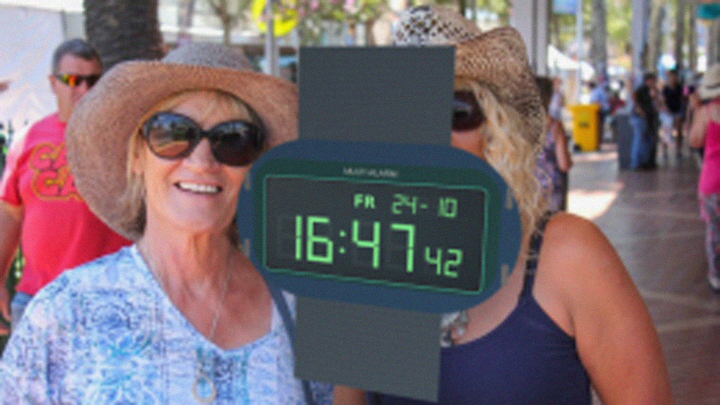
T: **16:47:42**
